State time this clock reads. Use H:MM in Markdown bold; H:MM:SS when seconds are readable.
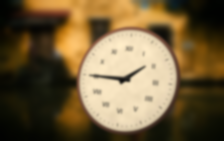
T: **1:45**
